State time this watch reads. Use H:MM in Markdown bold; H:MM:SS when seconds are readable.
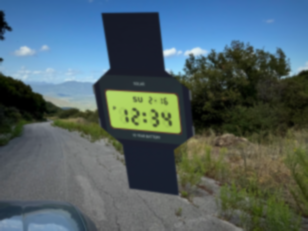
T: **12:34**
